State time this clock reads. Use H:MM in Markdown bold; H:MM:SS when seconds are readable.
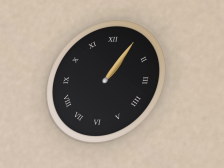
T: **1:05**
